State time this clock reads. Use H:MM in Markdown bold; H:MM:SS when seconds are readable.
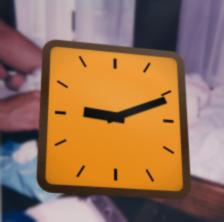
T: **9:11**
